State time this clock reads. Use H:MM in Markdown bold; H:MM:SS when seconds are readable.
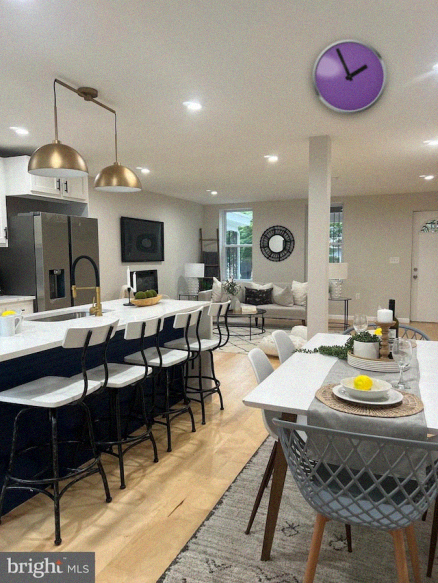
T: **1:56**
